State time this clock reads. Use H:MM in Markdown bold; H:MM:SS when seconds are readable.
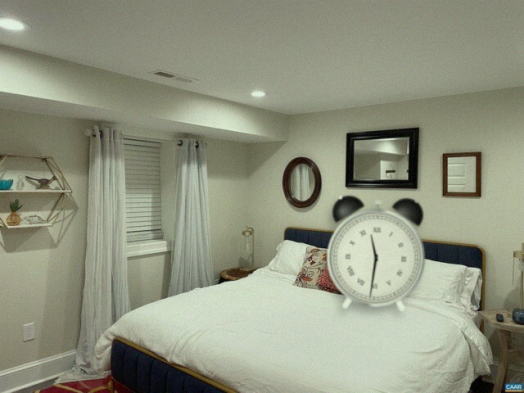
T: **11:31**
